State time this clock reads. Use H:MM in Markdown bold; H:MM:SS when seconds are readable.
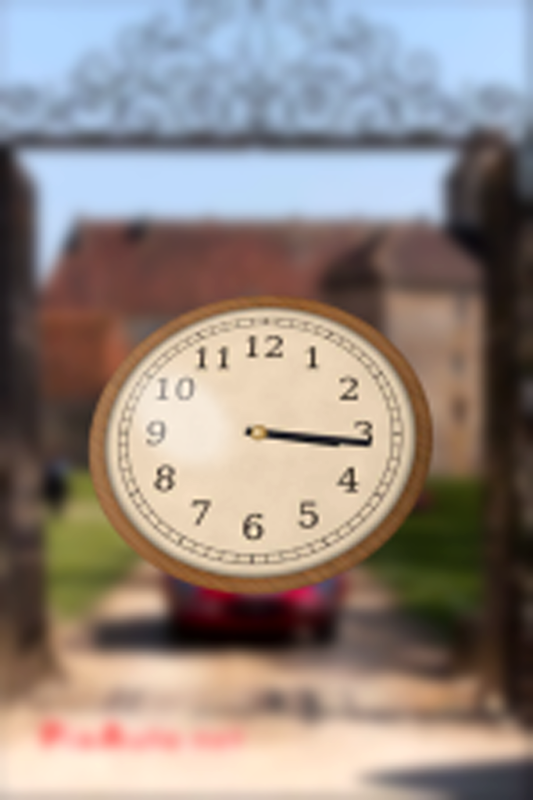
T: **3:16**
